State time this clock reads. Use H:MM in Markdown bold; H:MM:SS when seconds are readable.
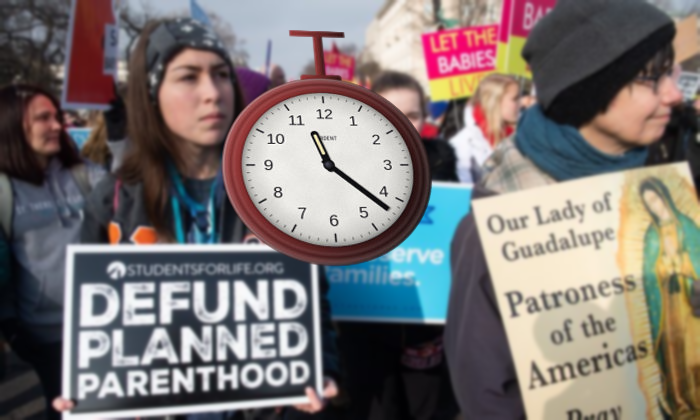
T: **11:22**
